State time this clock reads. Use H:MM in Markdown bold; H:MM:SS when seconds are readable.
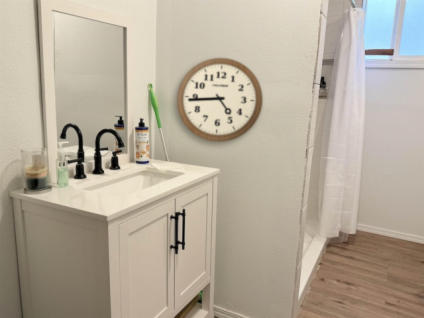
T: **4:44**
